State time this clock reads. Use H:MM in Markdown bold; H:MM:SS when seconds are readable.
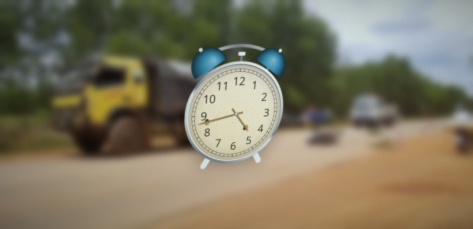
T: **4:43**
